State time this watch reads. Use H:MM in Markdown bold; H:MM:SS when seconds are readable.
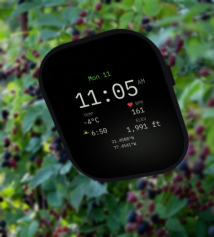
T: **11:05**
